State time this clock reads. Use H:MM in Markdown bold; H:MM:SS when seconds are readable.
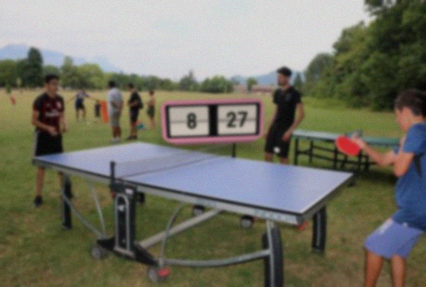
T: **8:27**
